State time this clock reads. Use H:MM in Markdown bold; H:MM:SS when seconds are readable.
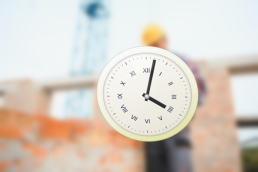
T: **4:02**
